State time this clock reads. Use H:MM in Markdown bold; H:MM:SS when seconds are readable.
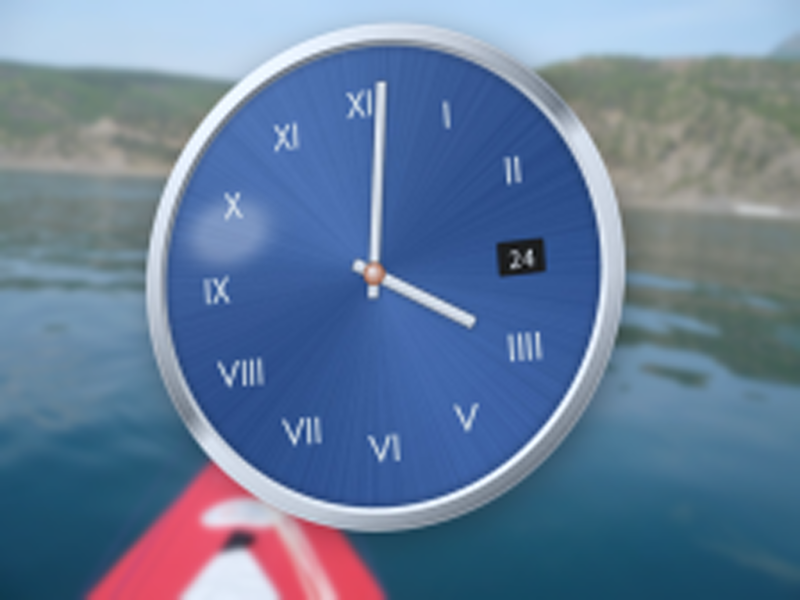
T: **4:01**
